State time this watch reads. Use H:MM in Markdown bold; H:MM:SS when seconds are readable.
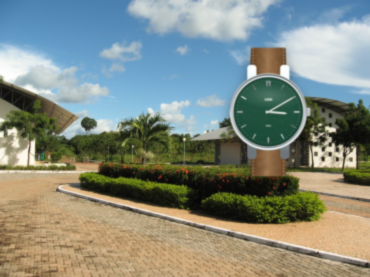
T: **3:10**
